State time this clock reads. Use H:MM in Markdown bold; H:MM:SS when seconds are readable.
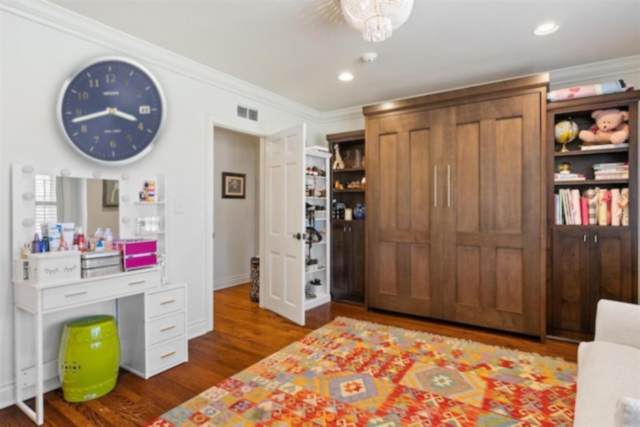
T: **3:43**
